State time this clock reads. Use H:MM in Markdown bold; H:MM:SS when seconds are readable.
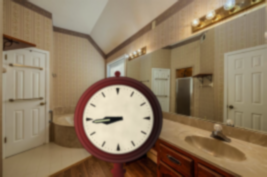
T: **8:44**
